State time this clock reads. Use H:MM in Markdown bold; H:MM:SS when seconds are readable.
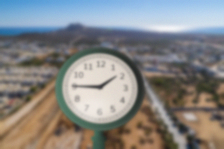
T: **1:45**
